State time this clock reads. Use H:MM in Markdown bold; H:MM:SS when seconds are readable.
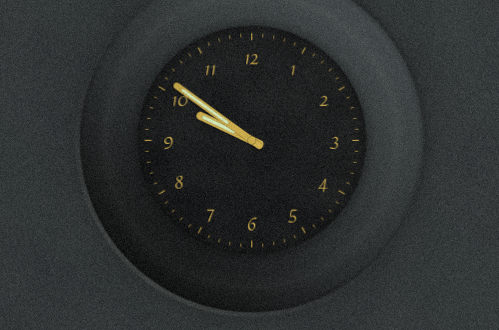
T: **9:51**
